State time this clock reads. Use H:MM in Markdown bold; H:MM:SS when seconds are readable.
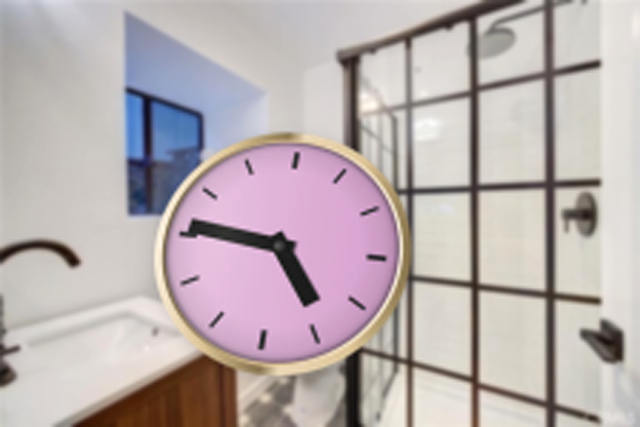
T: **4:46**
